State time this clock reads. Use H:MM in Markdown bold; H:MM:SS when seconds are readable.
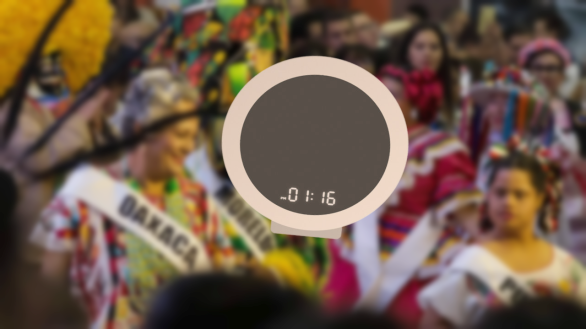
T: **1:16**
